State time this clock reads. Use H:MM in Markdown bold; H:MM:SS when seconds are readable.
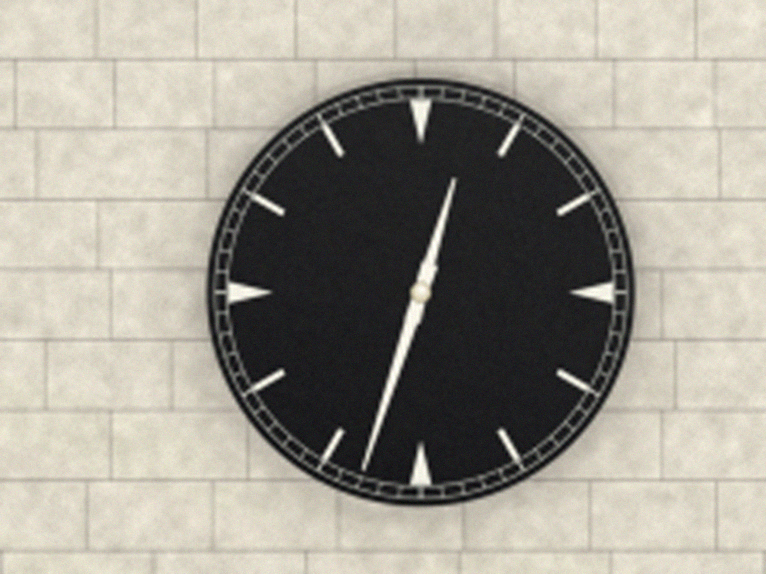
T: **12:33**
